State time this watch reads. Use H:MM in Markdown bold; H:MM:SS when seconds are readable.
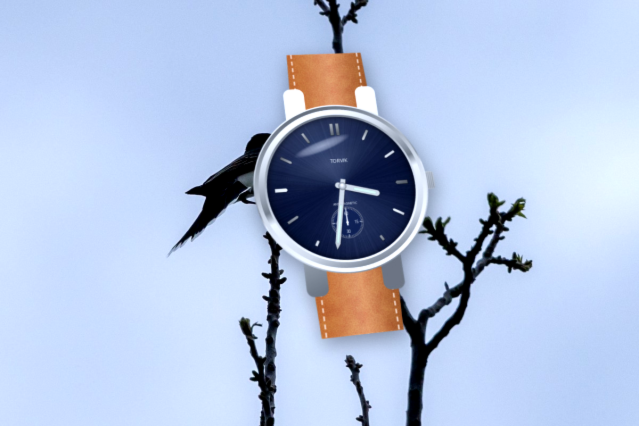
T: **3:32**
